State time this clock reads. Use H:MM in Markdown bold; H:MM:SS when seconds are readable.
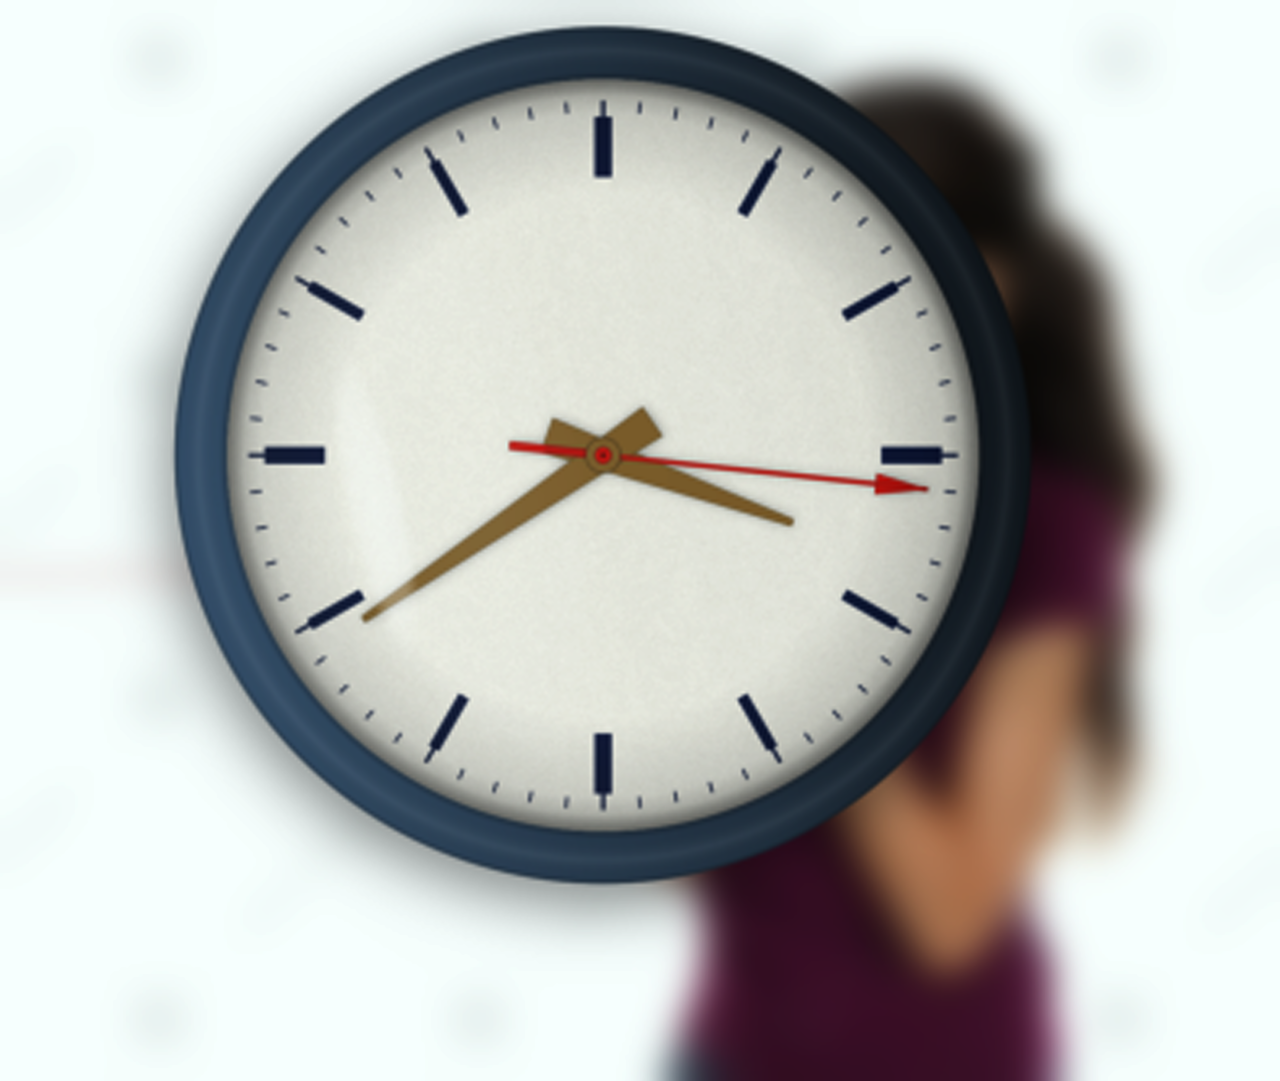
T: **3:39:16**
